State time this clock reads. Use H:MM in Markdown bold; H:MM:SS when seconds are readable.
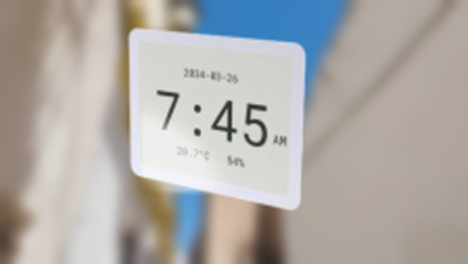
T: **7:45**
